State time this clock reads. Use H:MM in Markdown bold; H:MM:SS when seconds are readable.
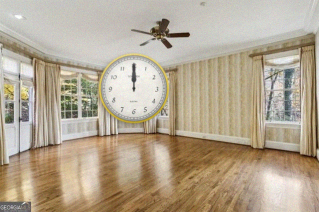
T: **12:00**
